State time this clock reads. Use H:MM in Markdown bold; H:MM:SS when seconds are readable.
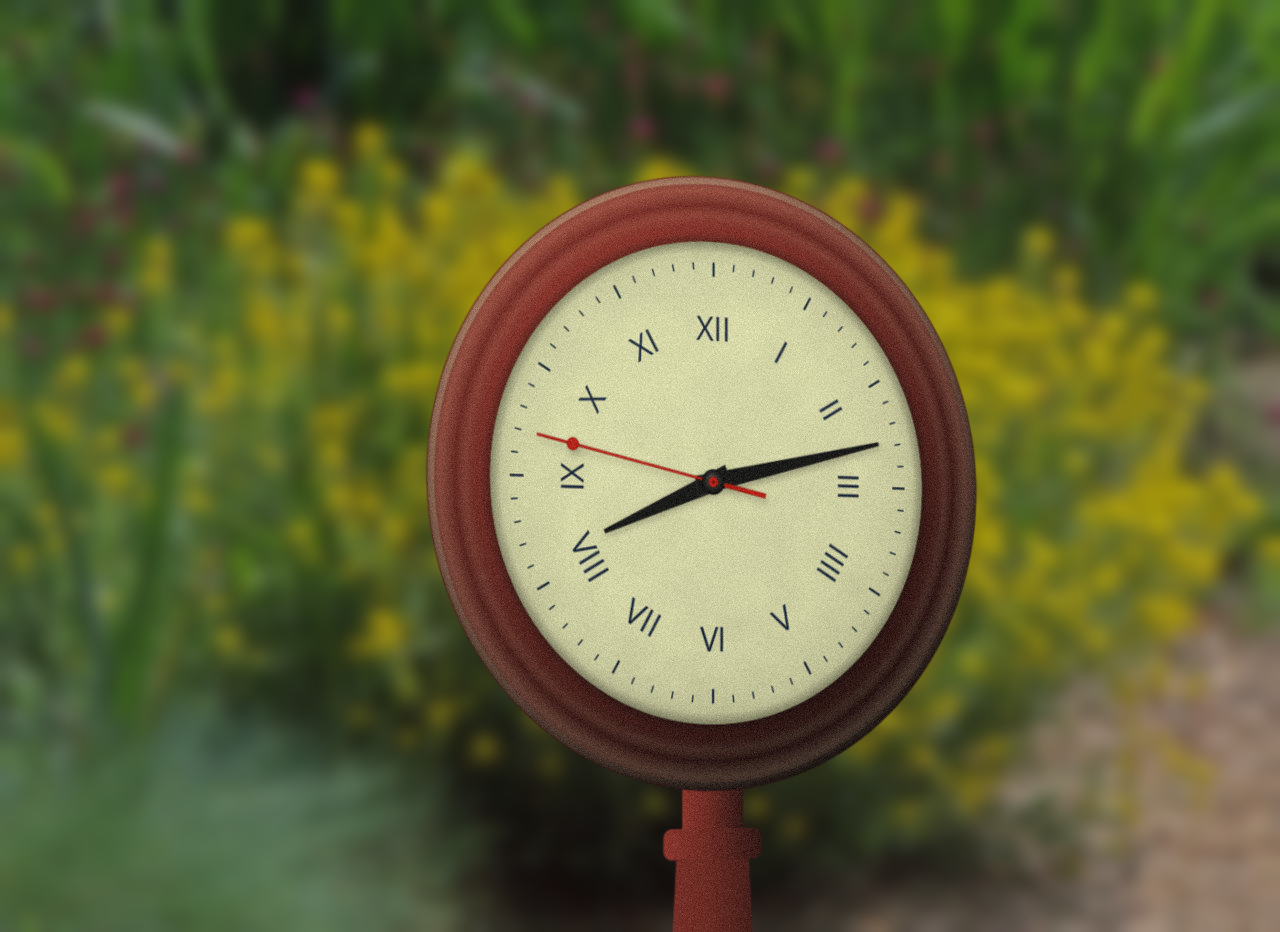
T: **8:12:47**
